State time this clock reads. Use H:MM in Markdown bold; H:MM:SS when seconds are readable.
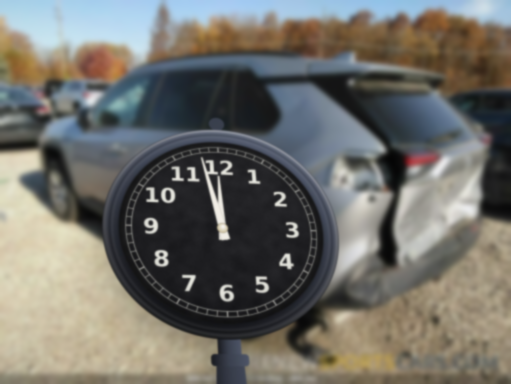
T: **11:58**
